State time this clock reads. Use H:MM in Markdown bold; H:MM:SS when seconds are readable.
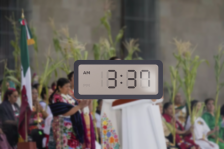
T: **3:37**
